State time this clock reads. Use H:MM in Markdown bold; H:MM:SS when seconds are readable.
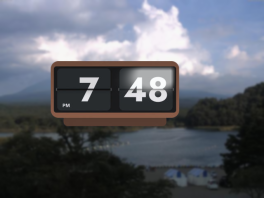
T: **7:48**
